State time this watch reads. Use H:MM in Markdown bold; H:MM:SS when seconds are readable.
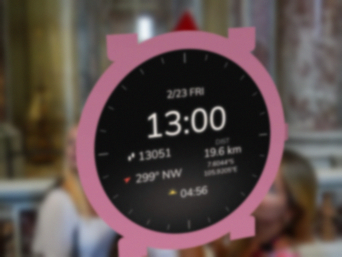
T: **13:00**
